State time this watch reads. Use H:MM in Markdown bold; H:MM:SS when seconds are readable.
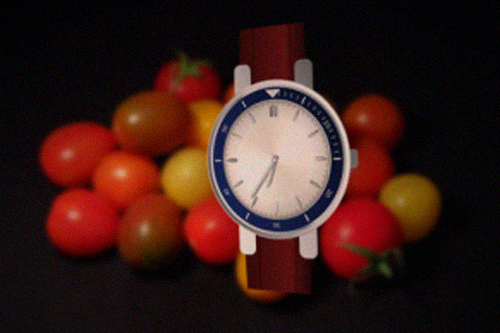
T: **6:36**
